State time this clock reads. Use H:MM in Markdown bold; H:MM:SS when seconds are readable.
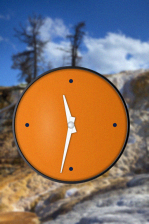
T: **11:32**
